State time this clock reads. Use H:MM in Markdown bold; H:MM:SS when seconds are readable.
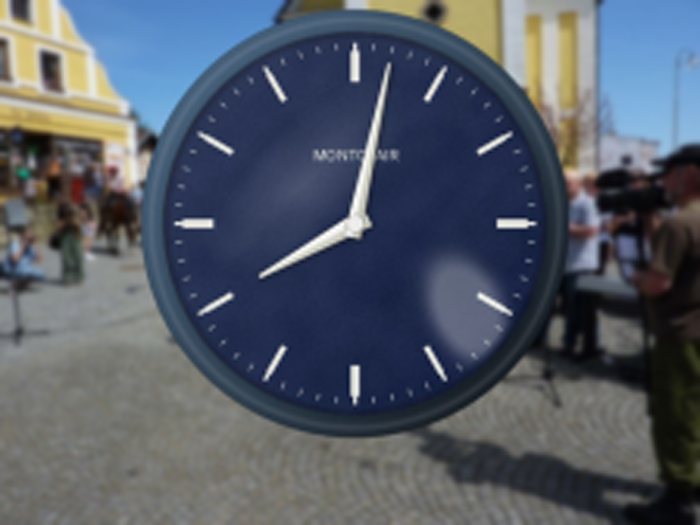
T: **8:02**
